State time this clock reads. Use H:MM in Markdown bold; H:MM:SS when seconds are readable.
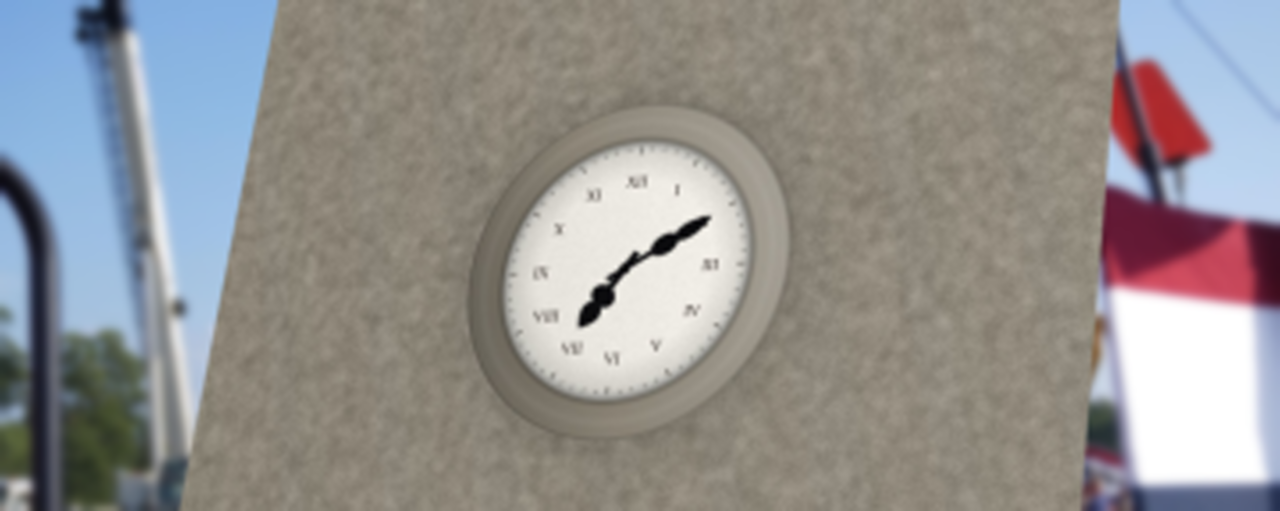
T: **7:10**
